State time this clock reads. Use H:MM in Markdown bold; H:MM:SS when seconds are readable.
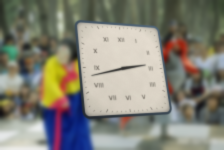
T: **2:43**
